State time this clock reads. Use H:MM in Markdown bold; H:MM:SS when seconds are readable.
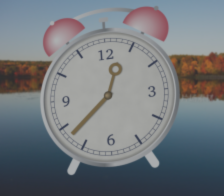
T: **12:38**
